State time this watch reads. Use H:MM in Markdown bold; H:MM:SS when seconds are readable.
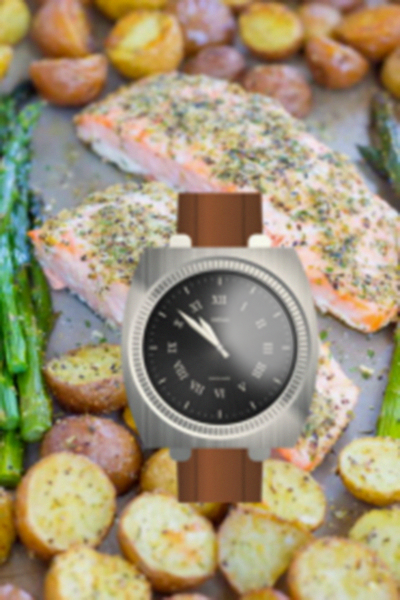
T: **10:52**
